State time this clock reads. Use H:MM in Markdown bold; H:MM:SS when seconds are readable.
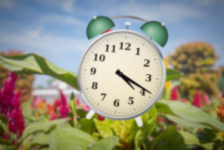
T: **4:19**
